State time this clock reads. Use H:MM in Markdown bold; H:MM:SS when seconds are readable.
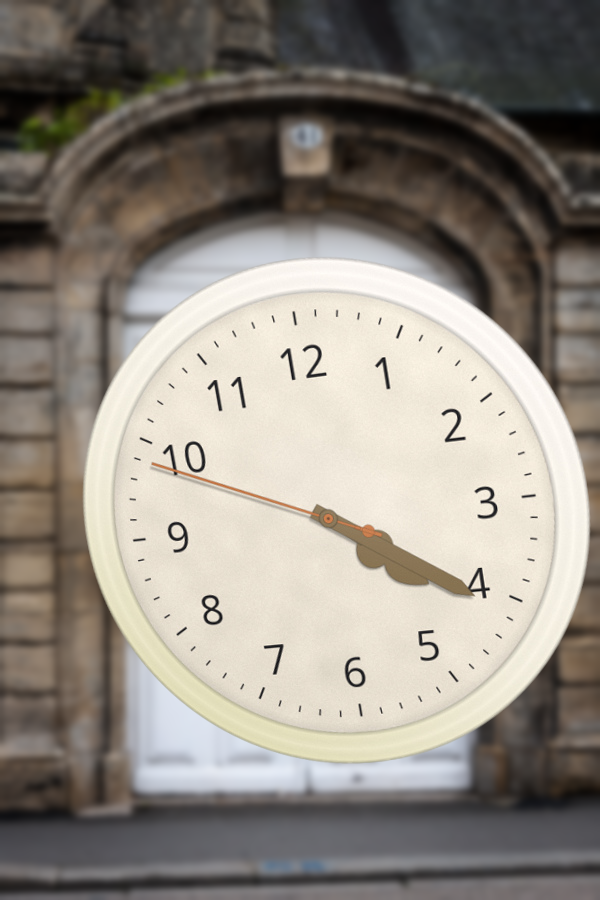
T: **4:20:49**
